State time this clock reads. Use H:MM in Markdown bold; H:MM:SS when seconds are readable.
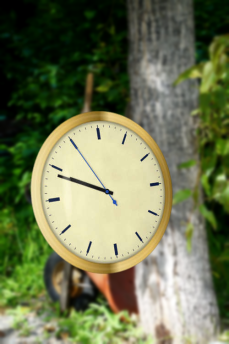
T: **9:48:55**
